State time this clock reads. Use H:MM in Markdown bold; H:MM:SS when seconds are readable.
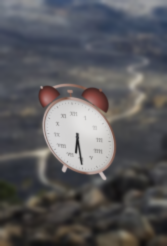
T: **6:30**
